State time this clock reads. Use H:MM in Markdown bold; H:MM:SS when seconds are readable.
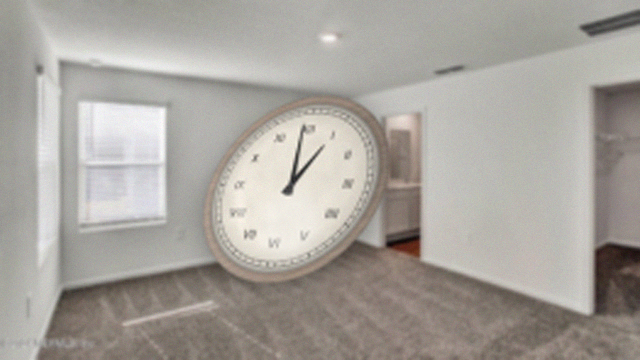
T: **12:59**
